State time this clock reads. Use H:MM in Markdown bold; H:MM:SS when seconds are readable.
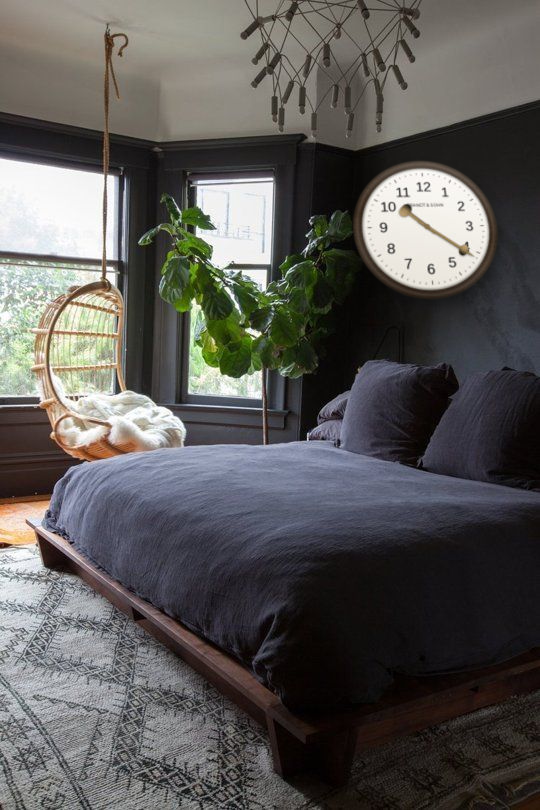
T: **10:21**
